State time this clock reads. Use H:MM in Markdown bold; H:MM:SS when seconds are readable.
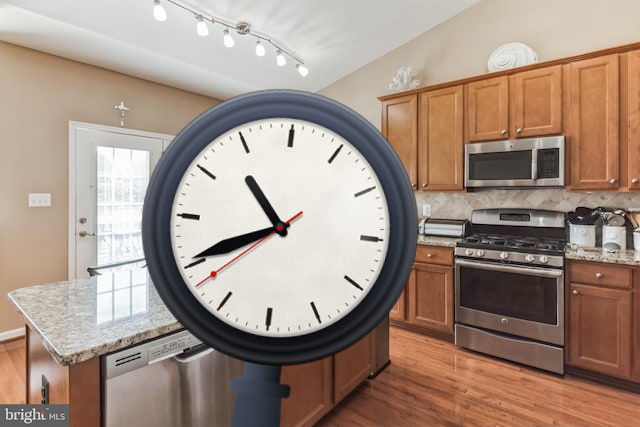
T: **10:40:38**
